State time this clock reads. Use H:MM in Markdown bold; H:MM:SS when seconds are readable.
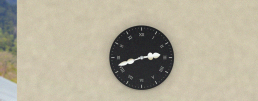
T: **2:42**
